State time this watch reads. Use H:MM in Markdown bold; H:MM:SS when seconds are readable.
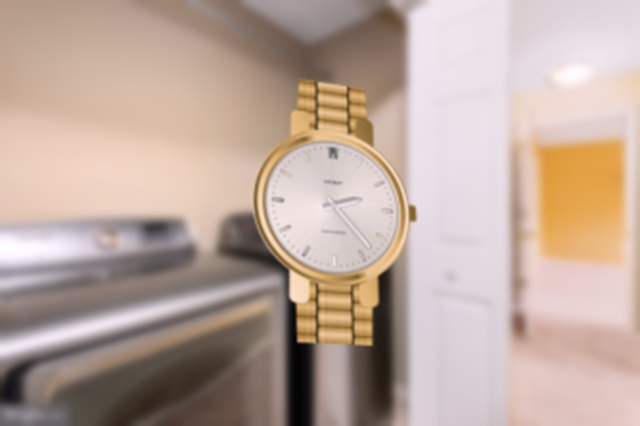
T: **2:23**
